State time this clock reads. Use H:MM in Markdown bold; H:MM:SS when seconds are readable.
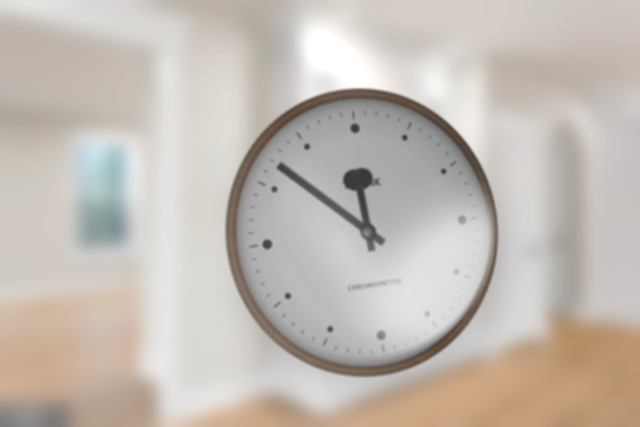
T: **11:52**
